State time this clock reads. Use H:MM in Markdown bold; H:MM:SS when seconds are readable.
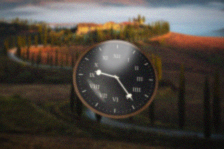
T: **9:24**
